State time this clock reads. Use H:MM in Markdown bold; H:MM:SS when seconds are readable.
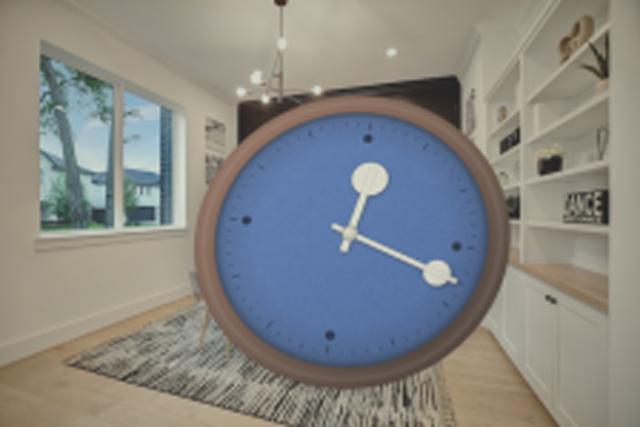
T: **12:18**
